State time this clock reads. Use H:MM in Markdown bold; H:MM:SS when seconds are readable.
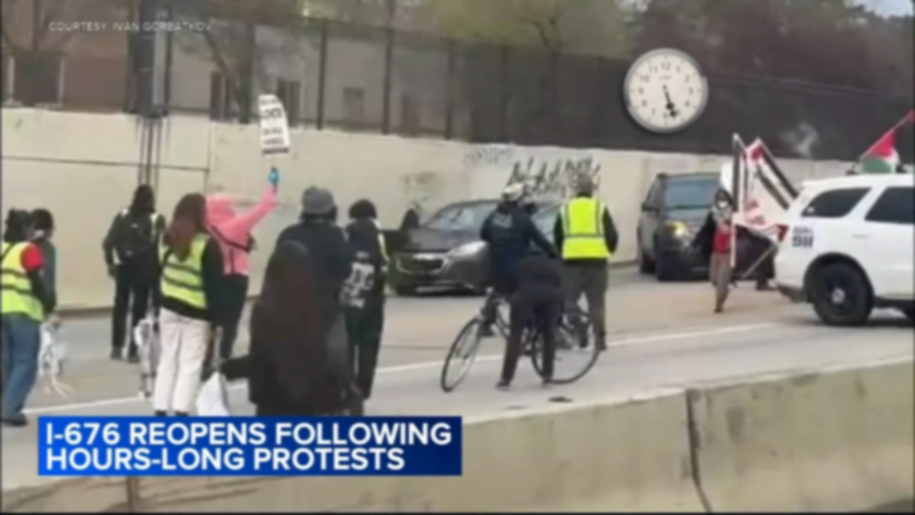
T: **5:27**
